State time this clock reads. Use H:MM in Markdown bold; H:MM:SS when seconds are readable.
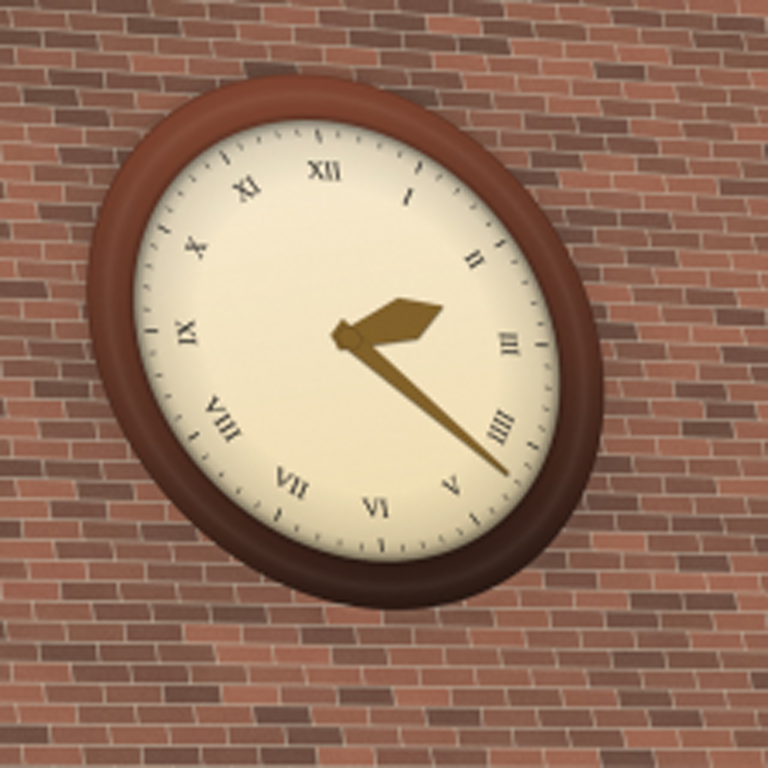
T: **2:22**
